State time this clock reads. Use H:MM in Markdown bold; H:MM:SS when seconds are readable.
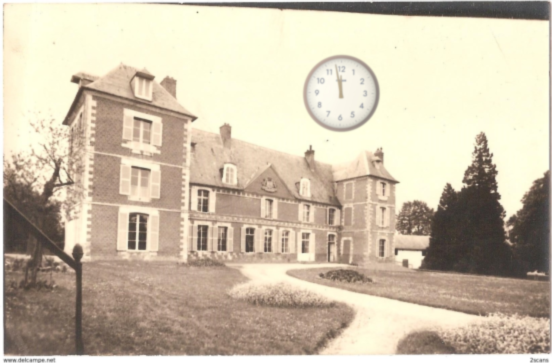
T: **11:58**
